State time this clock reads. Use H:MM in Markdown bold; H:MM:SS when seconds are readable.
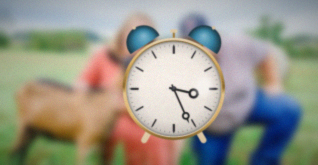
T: **3:26**
